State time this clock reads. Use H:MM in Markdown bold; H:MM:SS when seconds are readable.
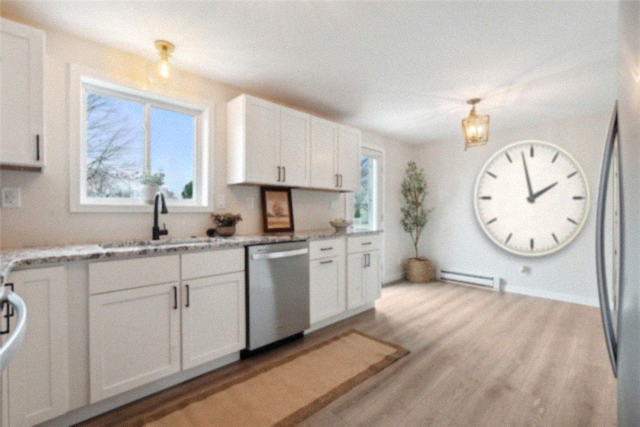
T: **1:58**
